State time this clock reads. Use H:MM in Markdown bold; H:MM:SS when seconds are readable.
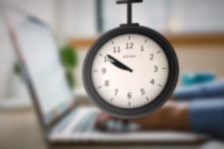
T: **9:51**
